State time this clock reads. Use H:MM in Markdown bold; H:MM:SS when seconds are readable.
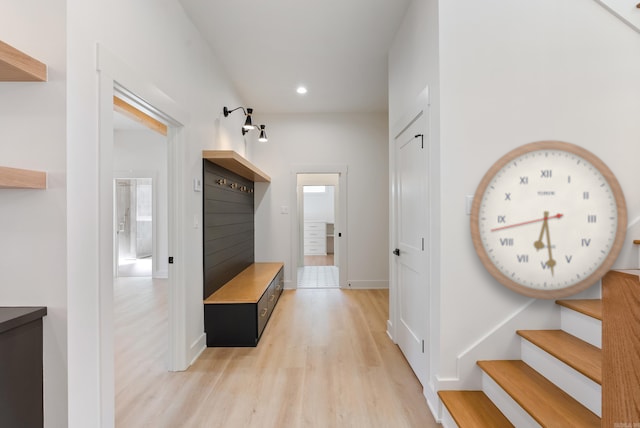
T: **6:28:43**
